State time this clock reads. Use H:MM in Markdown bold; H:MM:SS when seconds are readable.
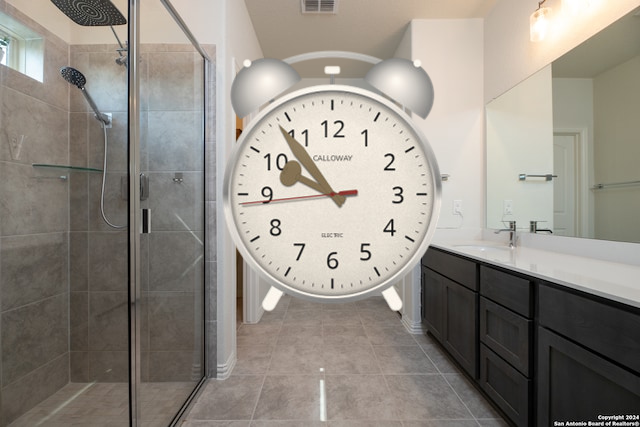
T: **9:53:44**
